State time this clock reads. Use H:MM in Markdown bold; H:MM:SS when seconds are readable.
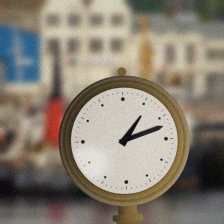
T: **1:12**
